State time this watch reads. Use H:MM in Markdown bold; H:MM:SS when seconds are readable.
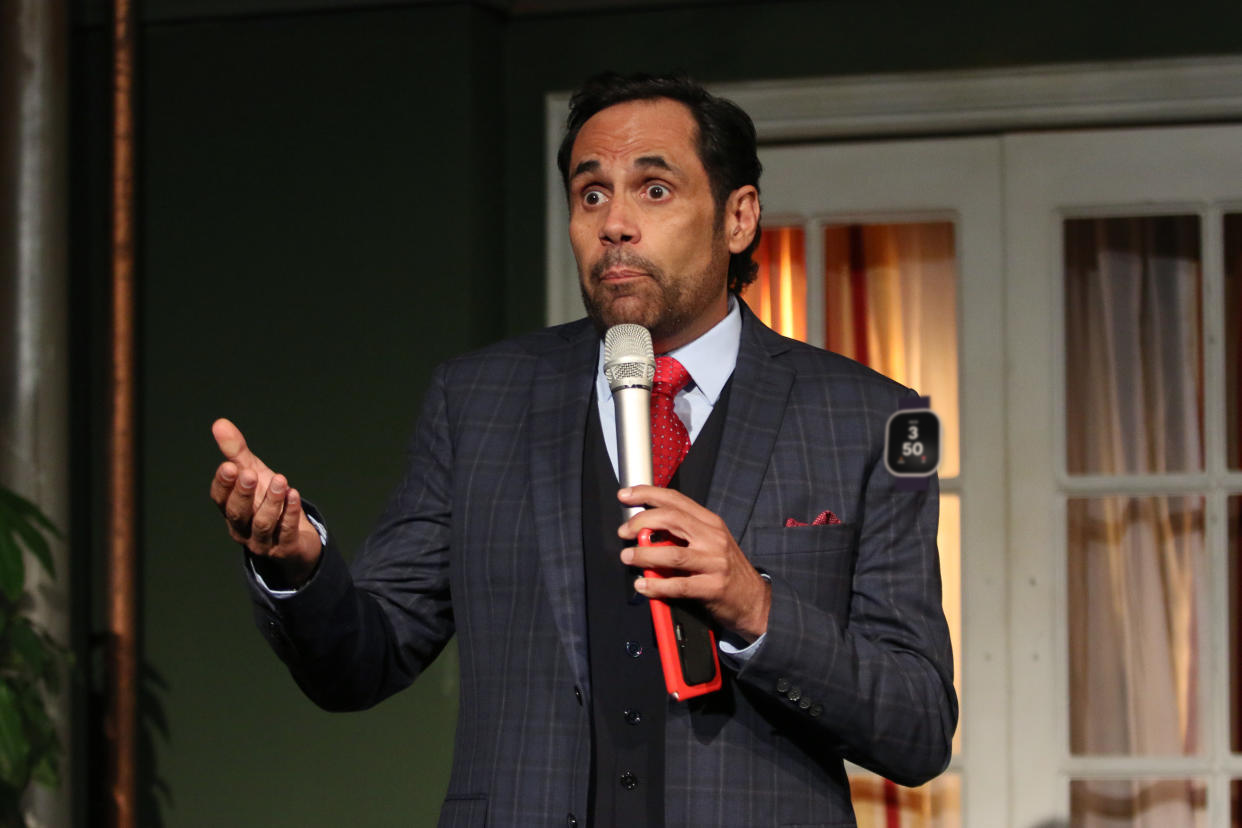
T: **3:50**
